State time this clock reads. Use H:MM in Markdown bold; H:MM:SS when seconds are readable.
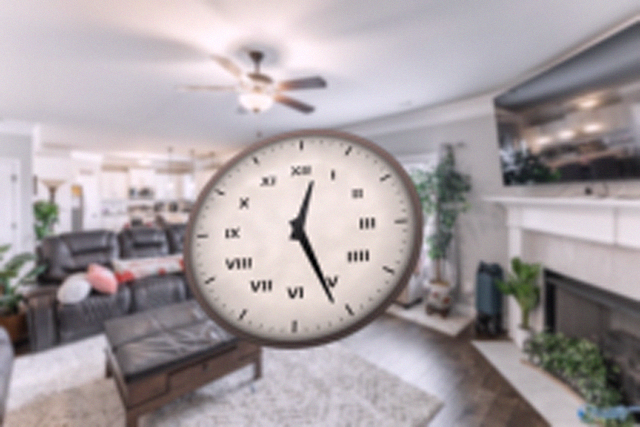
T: **12:26**
